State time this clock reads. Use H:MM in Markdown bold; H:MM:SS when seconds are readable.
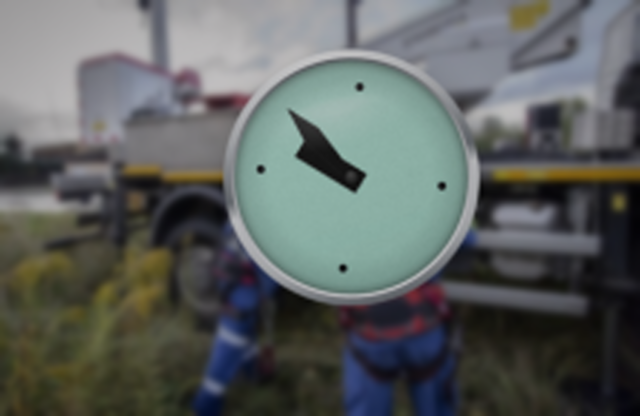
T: **9:52**
